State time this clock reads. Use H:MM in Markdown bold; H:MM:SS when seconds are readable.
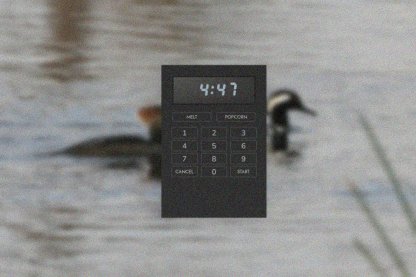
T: **4:47**
